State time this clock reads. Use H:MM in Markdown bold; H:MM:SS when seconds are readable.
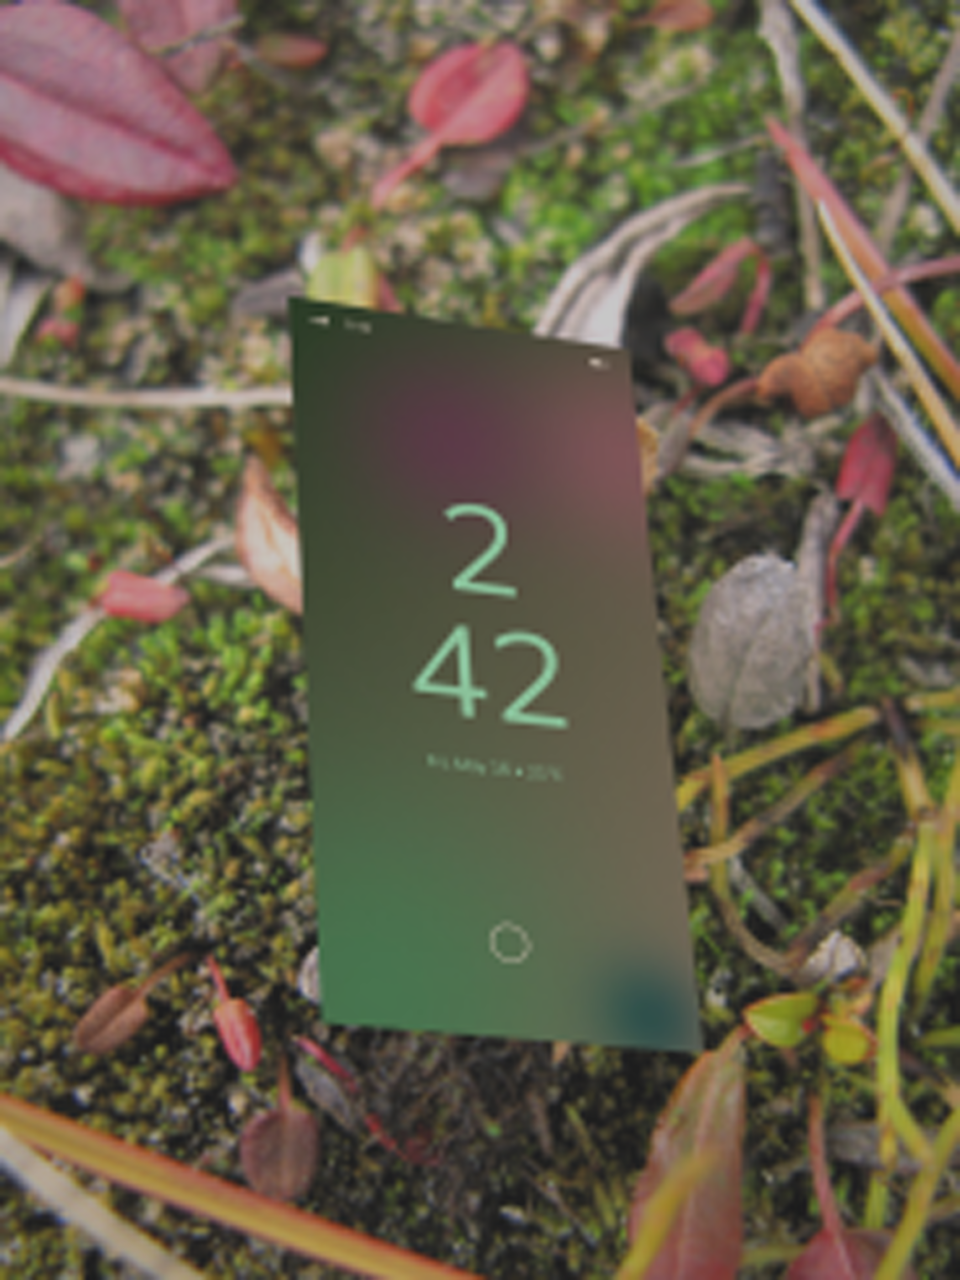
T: **2:42**
